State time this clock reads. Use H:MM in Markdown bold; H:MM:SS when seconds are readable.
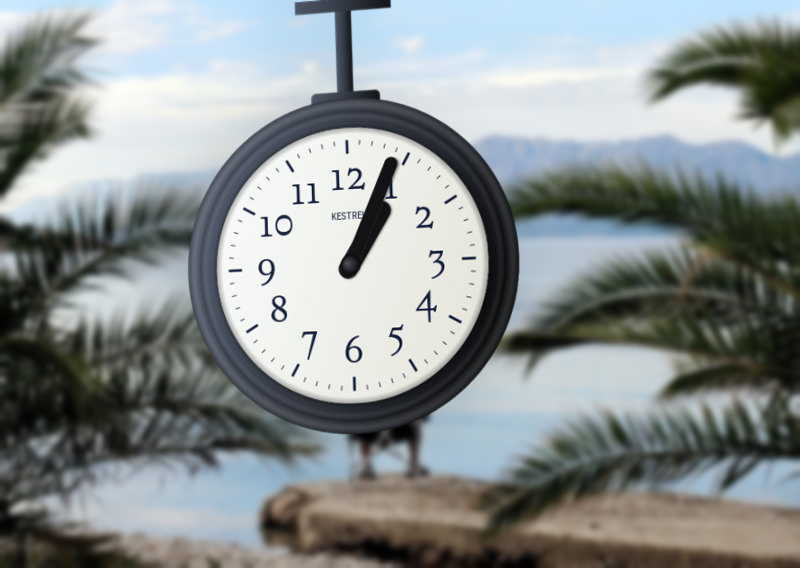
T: **1:04**
